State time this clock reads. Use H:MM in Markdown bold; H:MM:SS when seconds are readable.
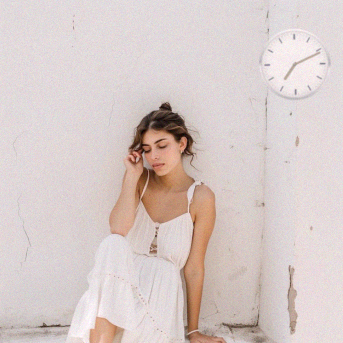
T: **7:11**
